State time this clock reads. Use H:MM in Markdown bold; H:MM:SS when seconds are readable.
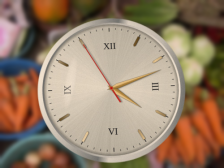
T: **4:11:55**
